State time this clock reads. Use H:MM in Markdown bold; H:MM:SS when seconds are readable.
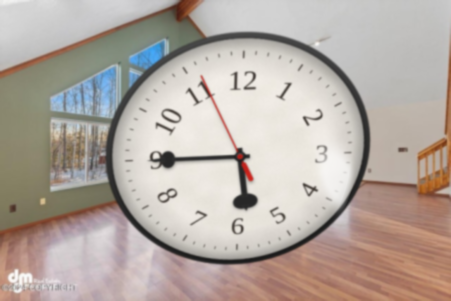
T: **5:44:56**
